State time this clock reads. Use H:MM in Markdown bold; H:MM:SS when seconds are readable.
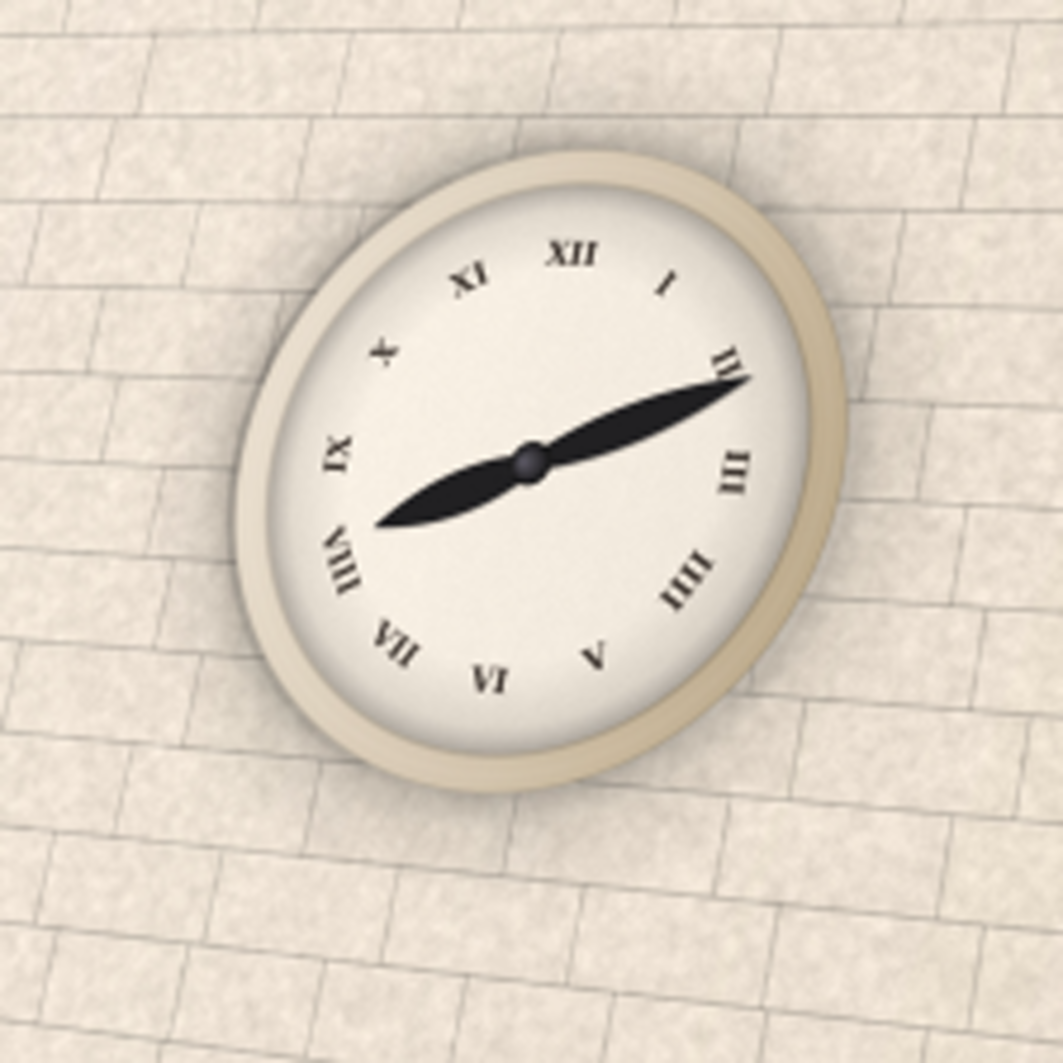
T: **8:11**
